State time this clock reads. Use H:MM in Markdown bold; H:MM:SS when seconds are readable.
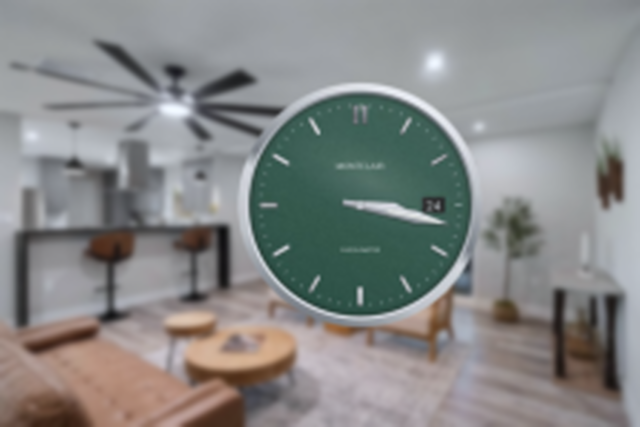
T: **3:17**
